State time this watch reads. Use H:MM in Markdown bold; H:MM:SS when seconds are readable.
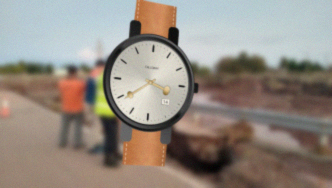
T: **3:39**
